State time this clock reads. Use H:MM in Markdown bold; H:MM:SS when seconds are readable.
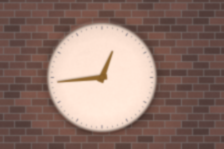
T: **12:44**
